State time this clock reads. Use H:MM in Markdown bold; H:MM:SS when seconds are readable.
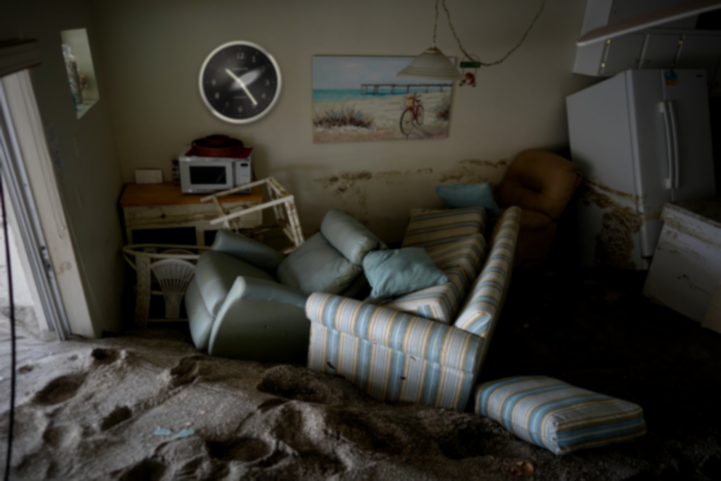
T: **10:24**
